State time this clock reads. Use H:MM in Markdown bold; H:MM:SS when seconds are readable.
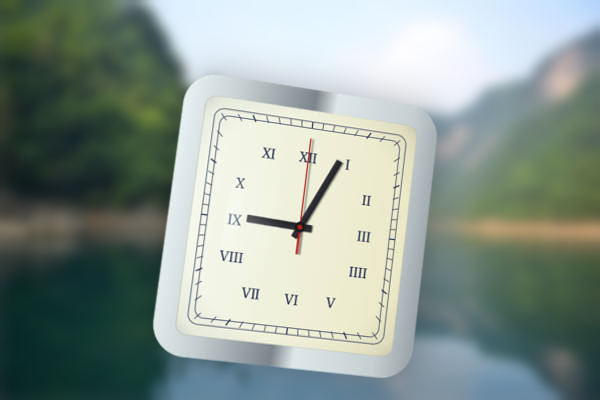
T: **9:04:00**
